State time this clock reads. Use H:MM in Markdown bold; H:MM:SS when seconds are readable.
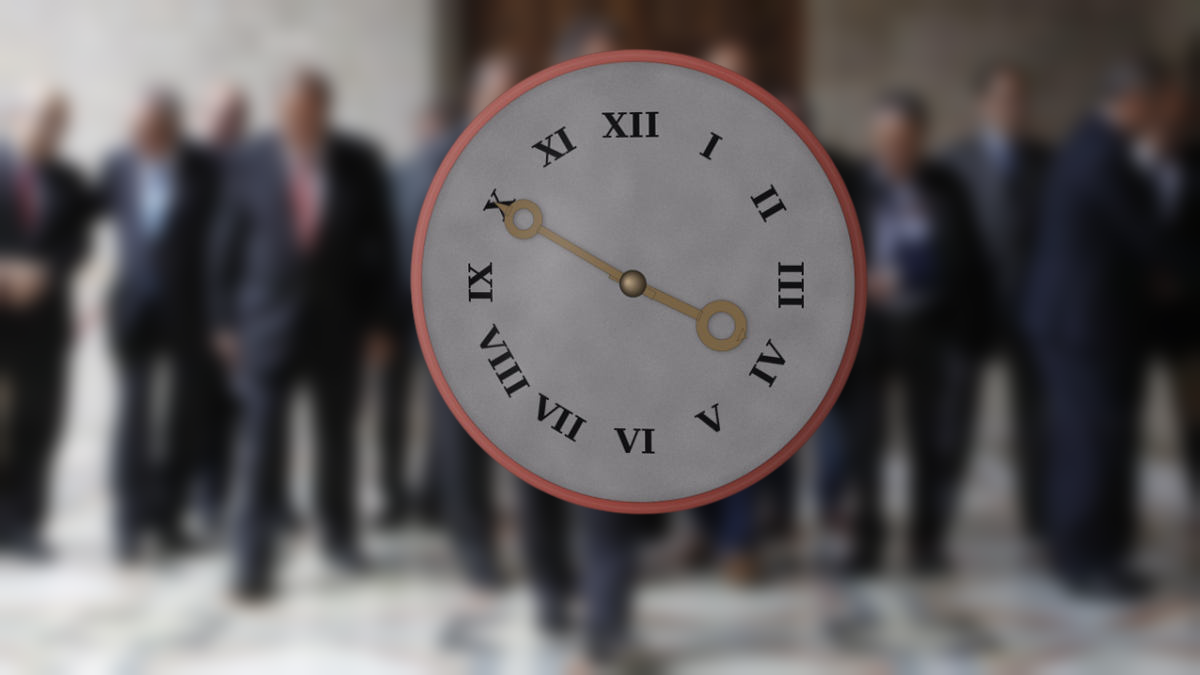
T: **3:50**
